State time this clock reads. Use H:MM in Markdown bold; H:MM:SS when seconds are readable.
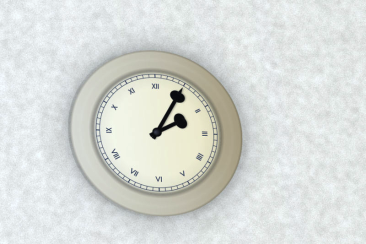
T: **2:05**
